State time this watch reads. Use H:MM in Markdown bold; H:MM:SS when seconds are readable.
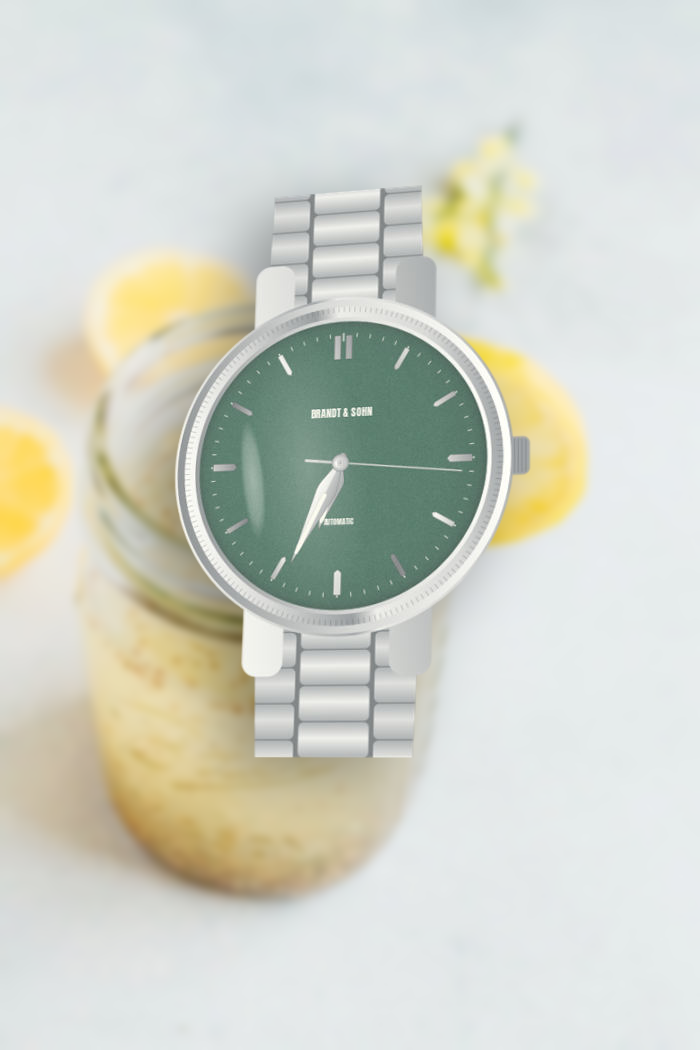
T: **6:34:16**
